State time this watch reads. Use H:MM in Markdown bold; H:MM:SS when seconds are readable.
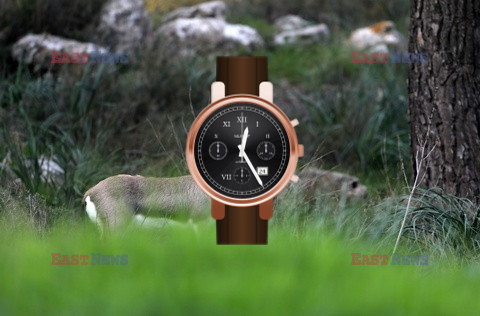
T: **12:25**
